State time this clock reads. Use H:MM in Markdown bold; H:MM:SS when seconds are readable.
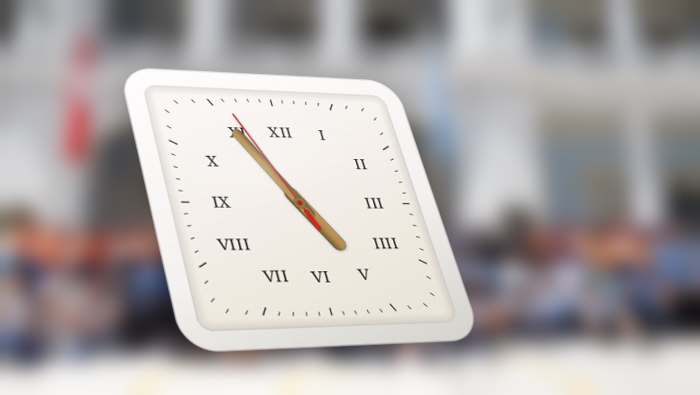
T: **4:54:56**
